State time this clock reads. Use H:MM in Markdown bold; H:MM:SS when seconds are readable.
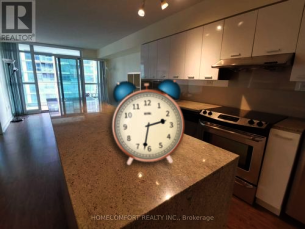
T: **2:32**
